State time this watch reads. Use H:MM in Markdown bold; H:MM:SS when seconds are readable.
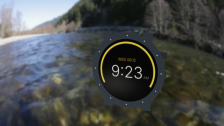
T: **9:23**
